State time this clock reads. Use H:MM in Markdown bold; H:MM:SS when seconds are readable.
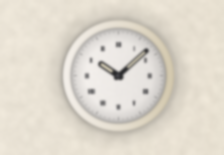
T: **10:08**
